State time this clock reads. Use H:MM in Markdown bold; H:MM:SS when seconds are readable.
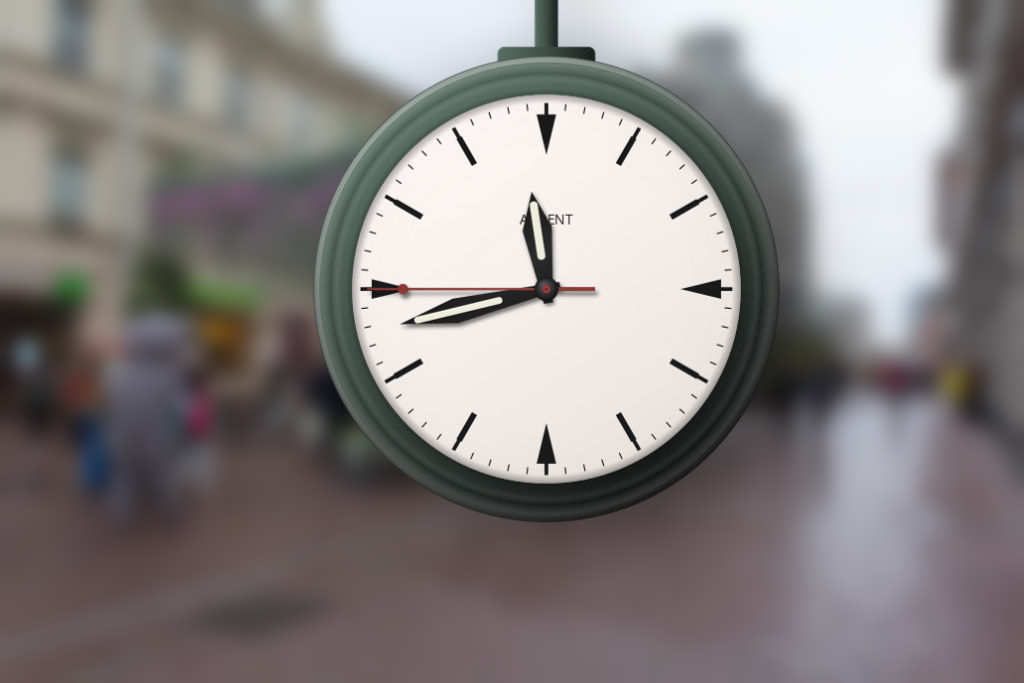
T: **11:42:45**
